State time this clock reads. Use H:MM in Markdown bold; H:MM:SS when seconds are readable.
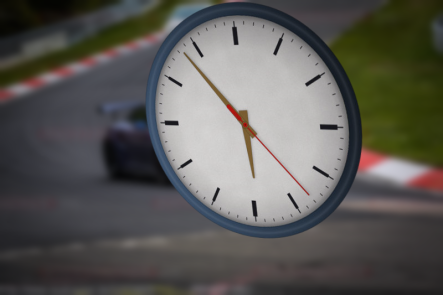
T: **5:53:23**
